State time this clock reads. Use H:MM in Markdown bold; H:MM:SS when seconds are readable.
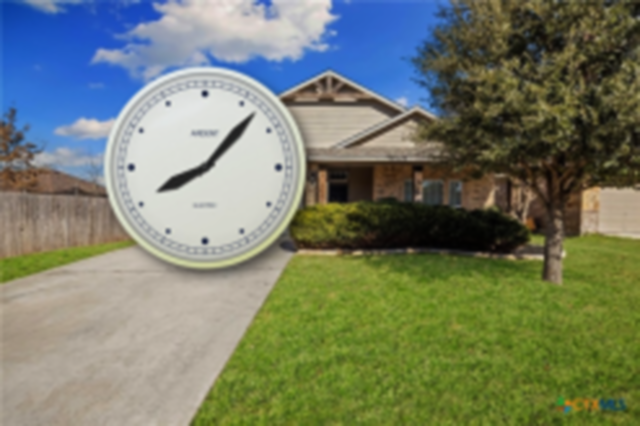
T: **8:07**
